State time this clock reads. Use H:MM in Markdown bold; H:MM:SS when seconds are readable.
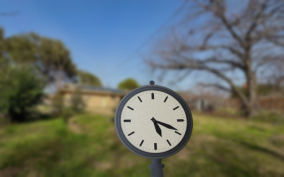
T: **5:19**
